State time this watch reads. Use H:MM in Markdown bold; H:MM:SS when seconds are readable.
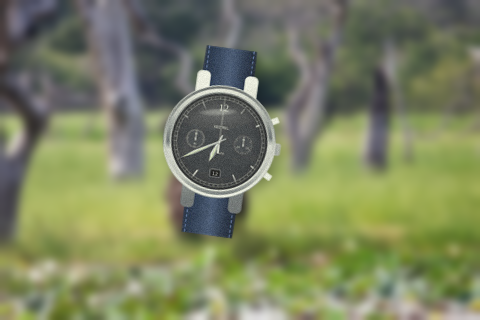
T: **6:40**
